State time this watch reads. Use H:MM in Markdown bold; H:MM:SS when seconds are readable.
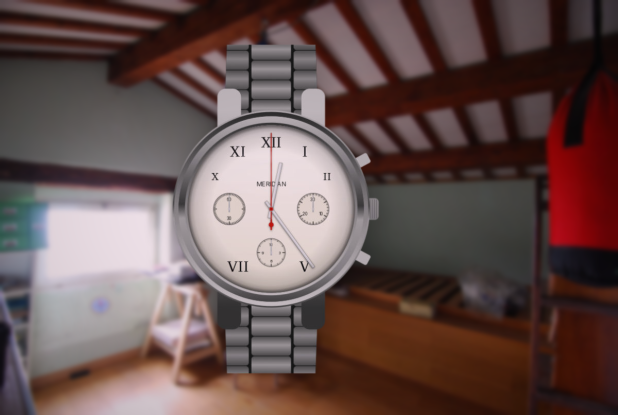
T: **12:24**
